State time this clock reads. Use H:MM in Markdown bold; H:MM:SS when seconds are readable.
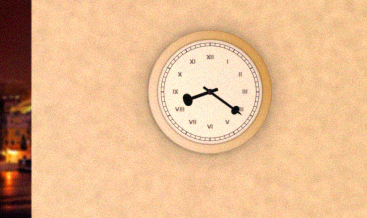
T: **8:21**
